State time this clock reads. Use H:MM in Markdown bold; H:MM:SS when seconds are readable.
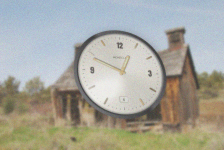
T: **12:49**
